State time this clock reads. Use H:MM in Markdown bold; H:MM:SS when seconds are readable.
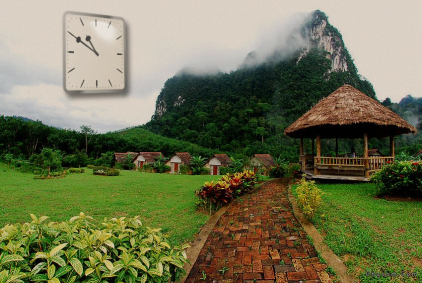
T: **10:50**
